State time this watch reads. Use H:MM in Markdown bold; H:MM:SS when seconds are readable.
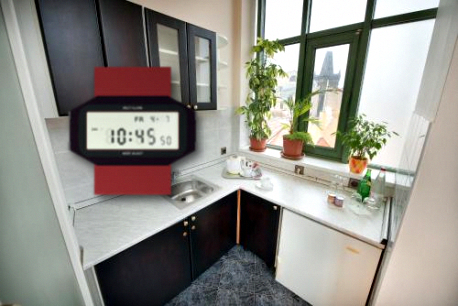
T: **10:45**
